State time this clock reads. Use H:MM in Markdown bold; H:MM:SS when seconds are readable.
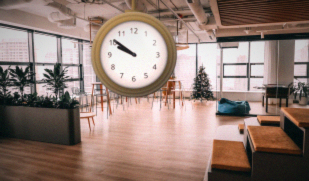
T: **9:51**
